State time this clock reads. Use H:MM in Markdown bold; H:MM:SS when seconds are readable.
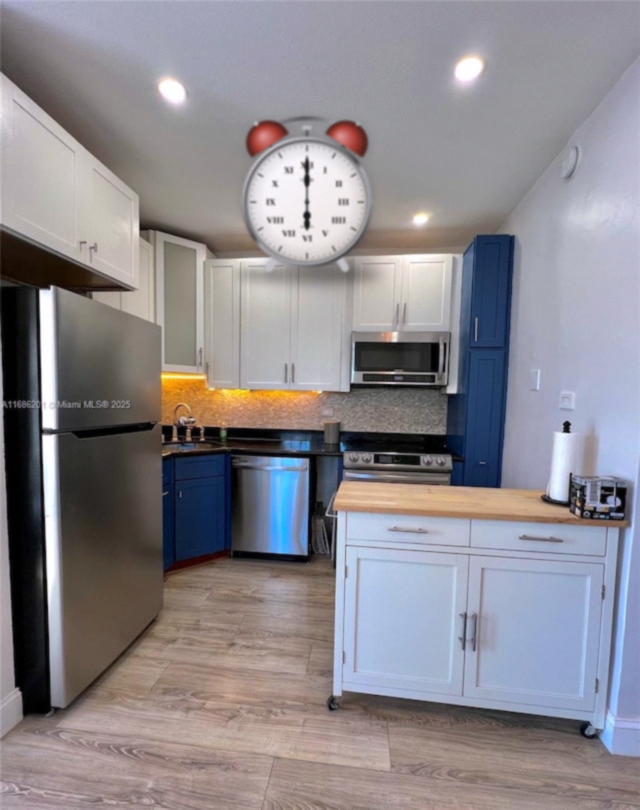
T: **6:00**
